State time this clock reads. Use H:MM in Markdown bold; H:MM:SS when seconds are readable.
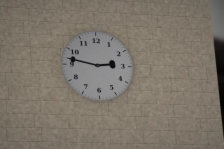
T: **2:47**
